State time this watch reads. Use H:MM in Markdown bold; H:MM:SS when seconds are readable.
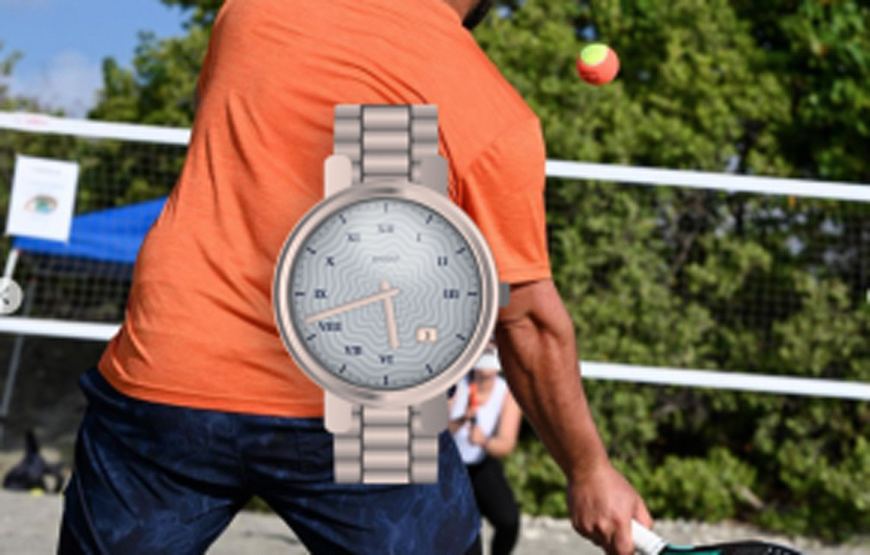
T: **5:42**
